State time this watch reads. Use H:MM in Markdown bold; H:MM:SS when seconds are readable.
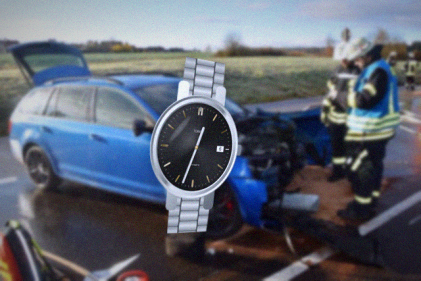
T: **12:33**
